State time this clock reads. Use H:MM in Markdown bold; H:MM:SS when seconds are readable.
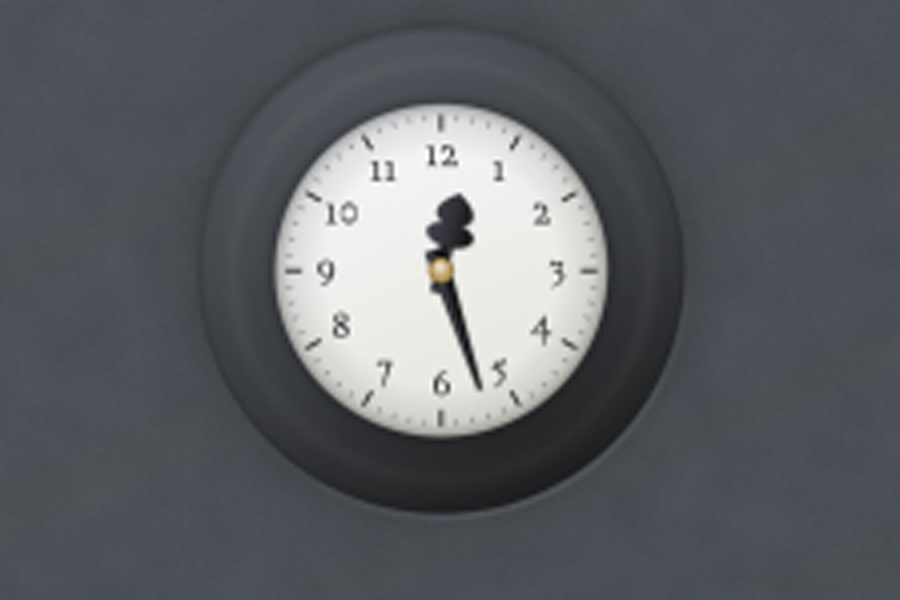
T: **12:27**
